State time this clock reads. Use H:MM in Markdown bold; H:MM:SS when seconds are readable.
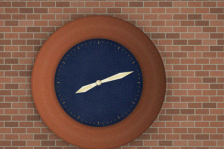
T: **8:12**
